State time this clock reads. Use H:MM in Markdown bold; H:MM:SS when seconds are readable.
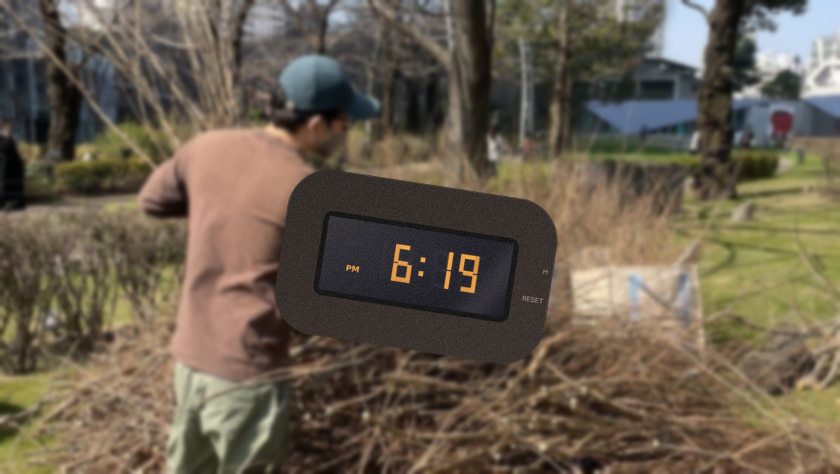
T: **6:19**
